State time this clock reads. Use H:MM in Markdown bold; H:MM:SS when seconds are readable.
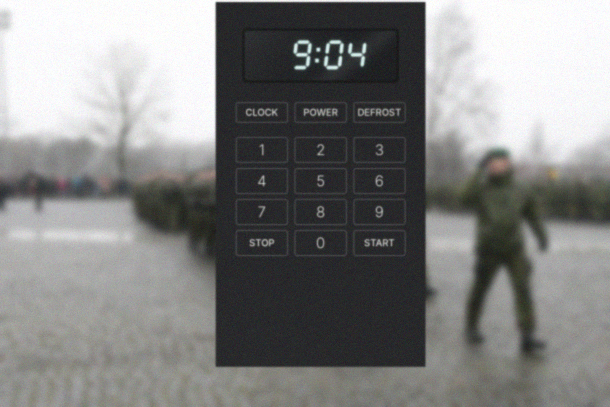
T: **9:04**
